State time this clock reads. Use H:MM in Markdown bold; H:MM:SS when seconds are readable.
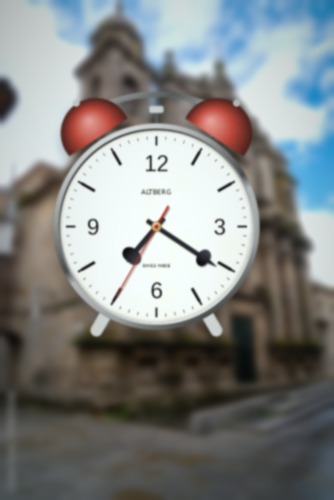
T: **7:20:35**
